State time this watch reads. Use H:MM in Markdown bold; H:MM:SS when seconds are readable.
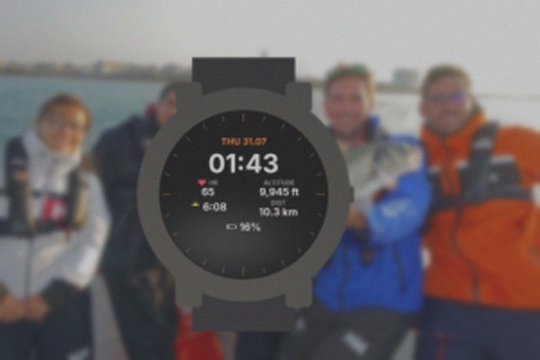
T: **1:43**
